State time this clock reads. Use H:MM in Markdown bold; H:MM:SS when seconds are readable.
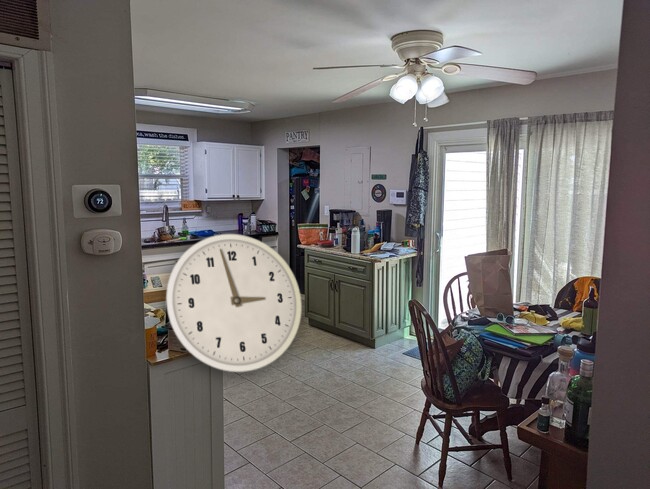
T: **2:58**
